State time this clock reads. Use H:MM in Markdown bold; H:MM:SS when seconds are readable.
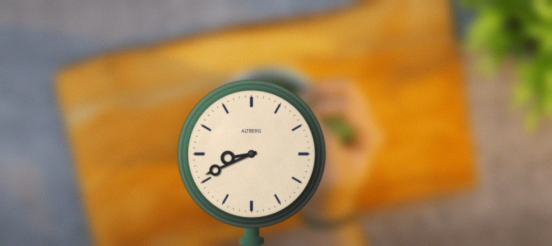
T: **8:41**
